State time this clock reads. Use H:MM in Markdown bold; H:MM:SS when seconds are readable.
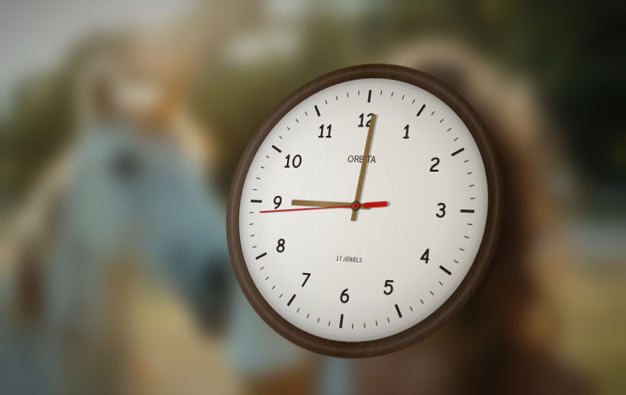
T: **9:00:44**
